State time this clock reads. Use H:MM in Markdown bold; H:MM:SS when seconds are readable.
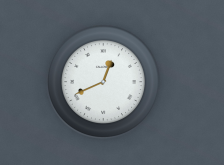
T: **12:41**
